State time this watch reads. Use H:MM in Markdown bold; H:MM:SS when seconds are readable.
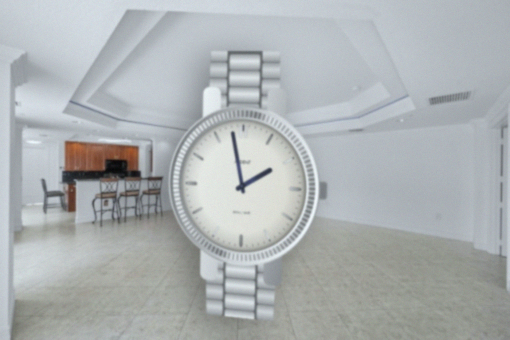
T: **1:58**
